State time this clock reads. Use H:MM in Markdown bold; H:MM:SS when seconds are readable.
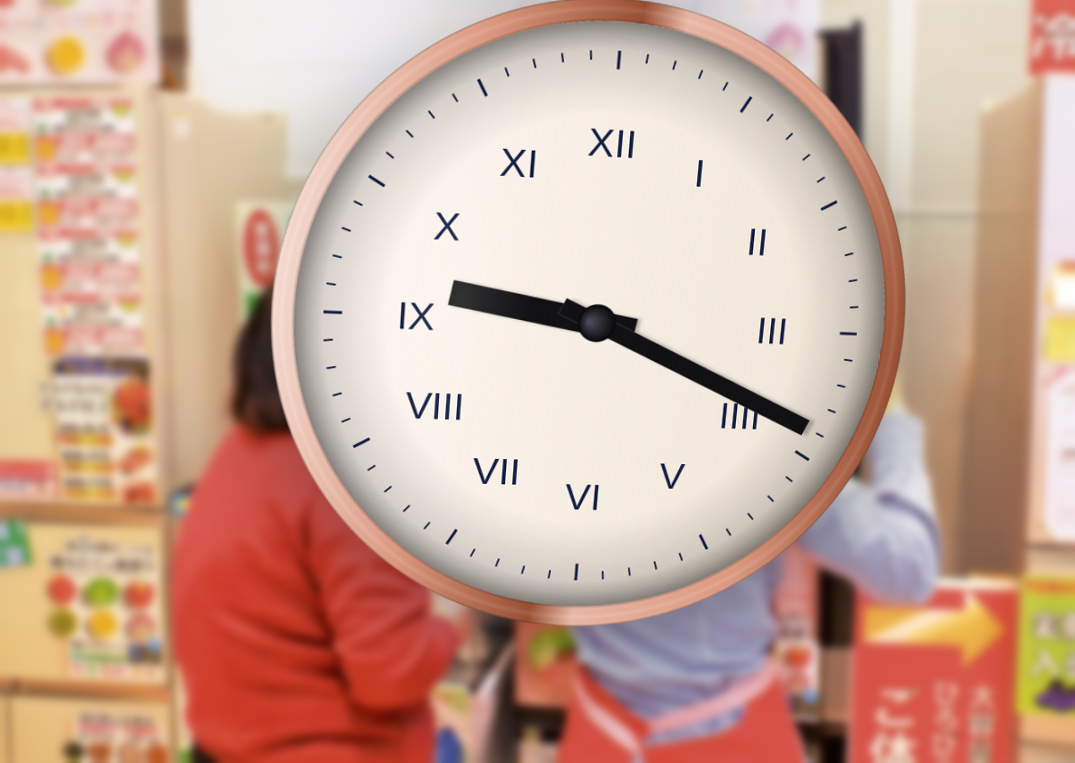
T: **9:19**
